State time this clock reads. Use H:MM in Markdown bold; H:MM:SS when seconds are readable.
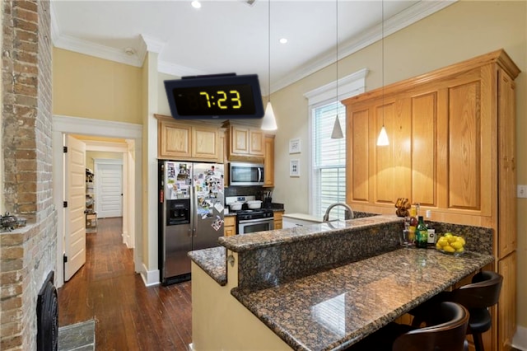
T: **7:23**
